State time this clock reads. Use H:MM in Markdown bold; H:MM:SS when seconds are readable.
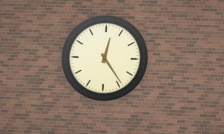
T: **12:24**
